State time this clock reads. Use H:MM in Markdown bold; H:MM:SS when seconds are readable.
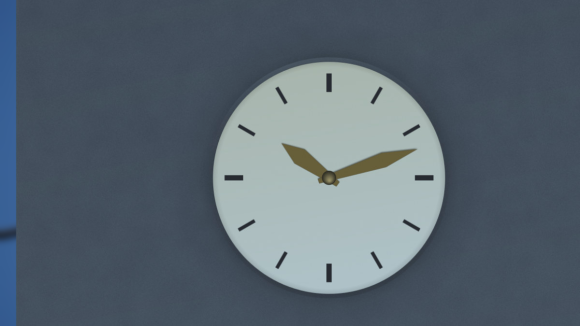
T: **10:12**
